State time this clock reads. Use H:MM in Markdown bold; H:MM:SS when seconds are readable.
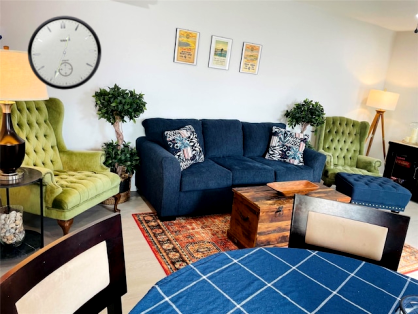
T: **12:34**
